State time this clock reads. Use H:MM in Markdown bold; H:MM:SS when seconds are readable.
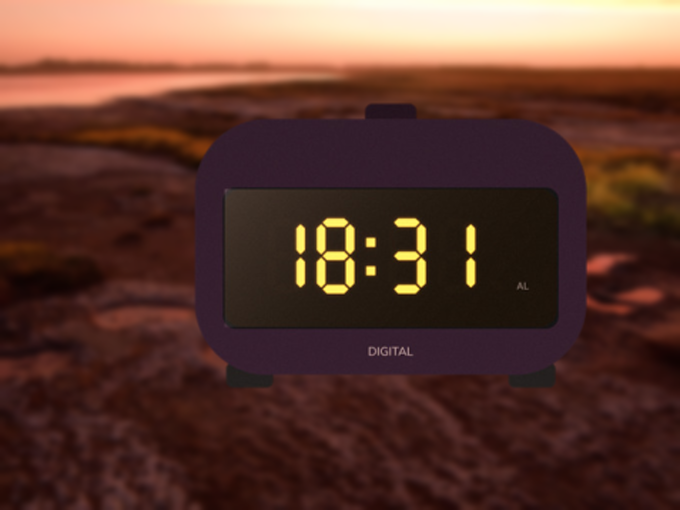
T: **18:31**
